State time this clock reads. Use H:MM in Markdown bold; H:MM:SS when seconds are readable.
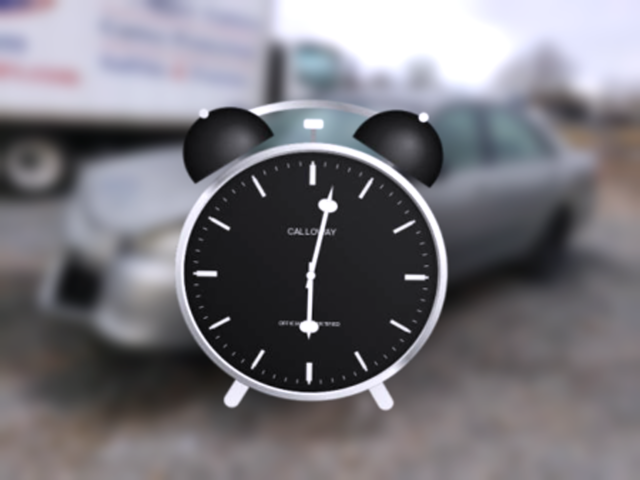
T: **6:02**
